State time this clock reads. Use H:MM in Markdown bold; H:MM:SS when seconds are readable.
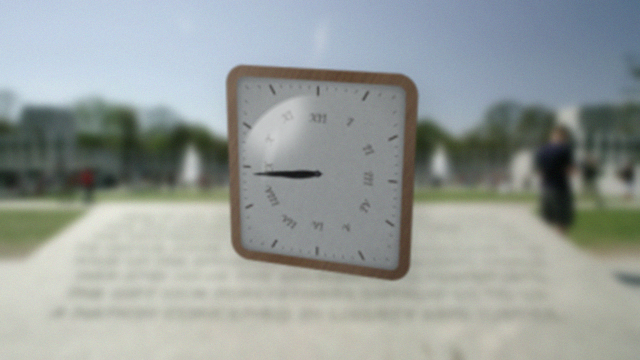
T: **8:44**
